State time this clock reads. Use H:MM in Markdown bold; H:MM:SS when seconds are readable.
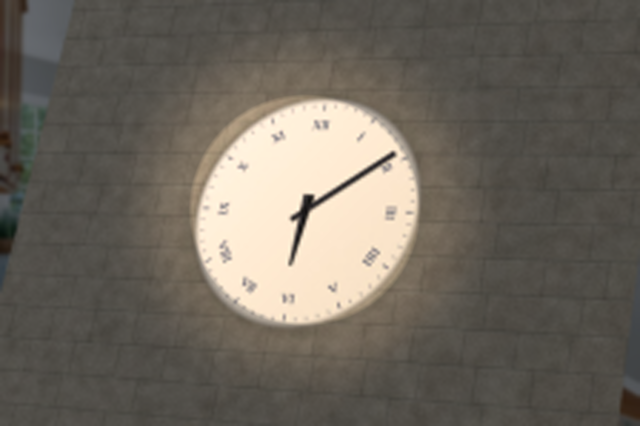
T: **6:09**
